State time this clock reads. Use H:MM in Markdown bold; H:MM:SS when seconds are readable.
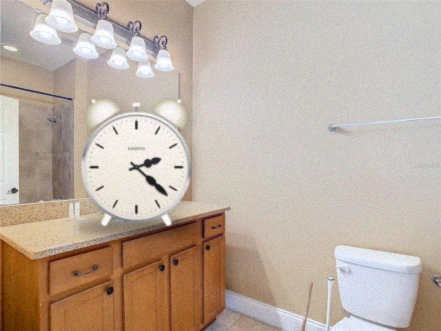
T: **2:22**
